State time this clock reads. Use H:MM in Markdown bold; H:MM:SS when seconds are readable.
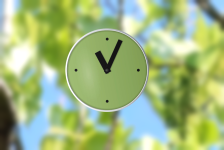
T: **11:04**
